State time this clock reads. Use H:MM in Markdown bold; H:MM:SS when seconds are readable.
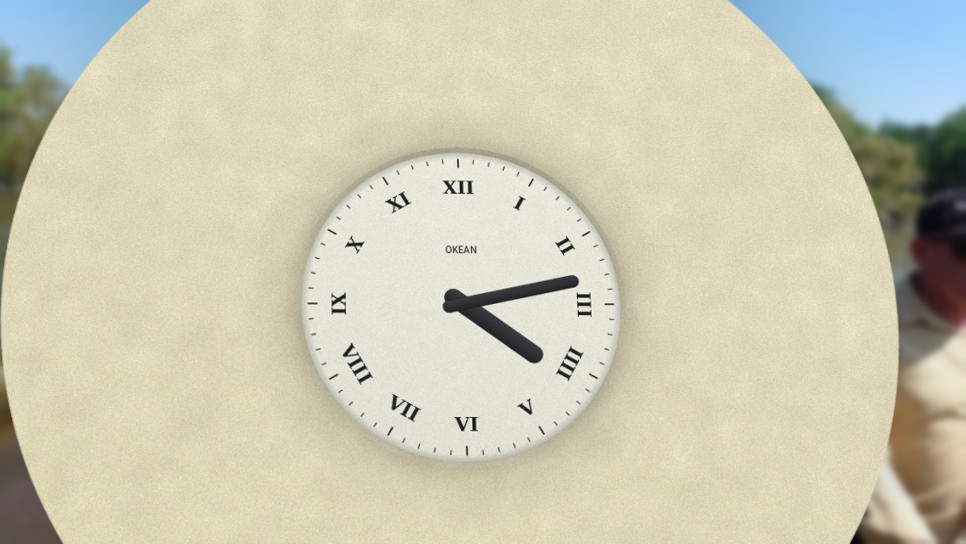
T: **4:13**
